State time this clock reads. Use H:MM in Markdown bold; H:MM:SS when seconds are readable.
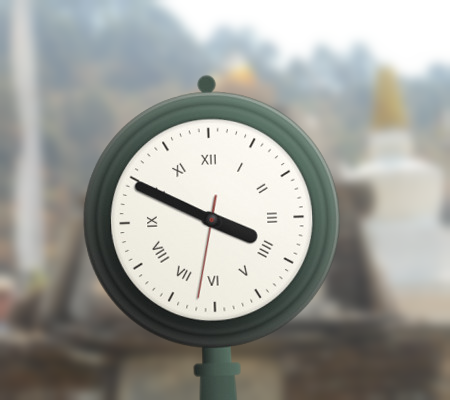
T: **3:49:32**
